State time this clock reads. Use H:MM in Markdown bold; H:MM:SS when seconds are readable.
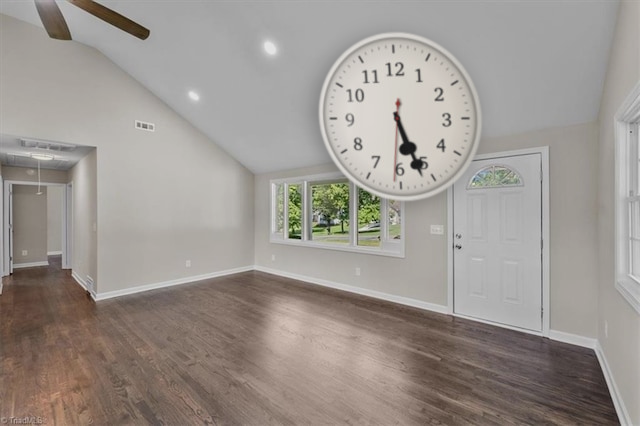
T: **5:26:31**
